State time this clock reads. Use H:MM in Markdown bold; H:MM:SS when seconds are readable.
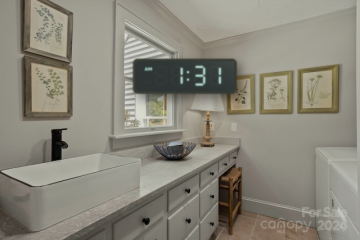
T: **1:31**
